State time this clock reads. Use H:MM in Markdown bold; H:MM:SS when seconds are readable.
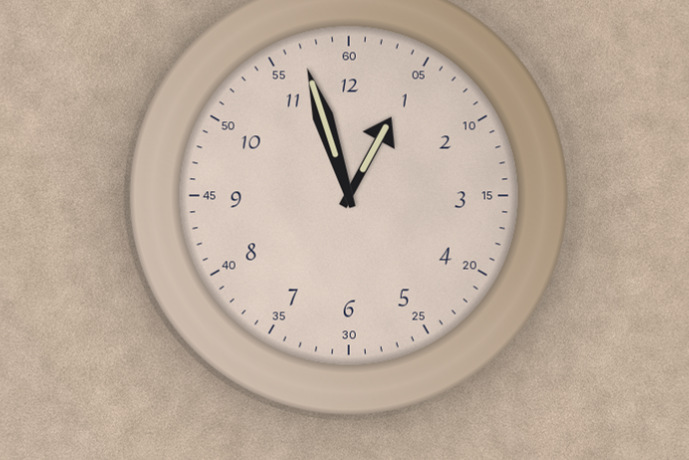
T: **12:57**
